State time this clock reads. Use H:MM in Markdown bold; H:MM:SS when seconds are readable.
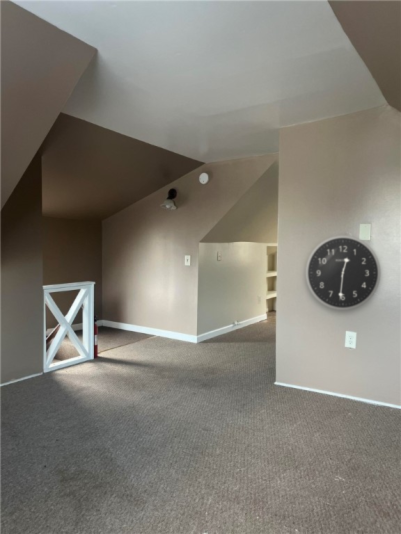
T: **12:31**
